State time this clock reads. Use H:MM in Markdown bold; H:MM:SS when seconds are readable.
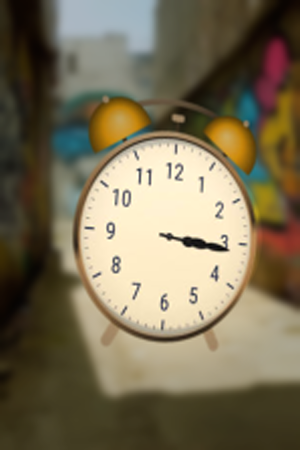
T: **3:16**
